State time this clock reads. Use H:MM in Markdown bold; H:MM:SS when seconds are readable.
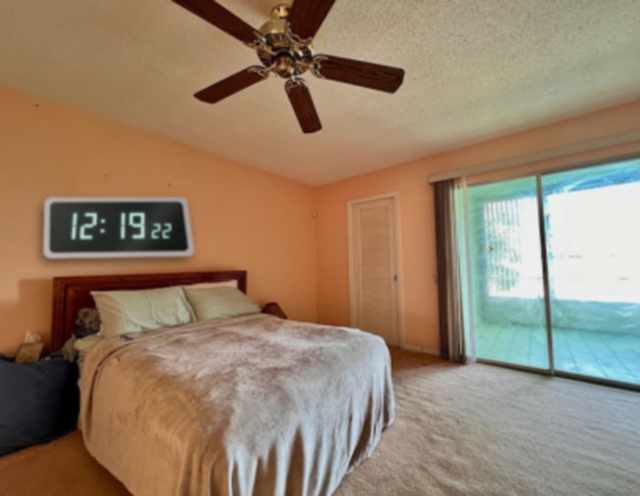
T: **12:19:22**
